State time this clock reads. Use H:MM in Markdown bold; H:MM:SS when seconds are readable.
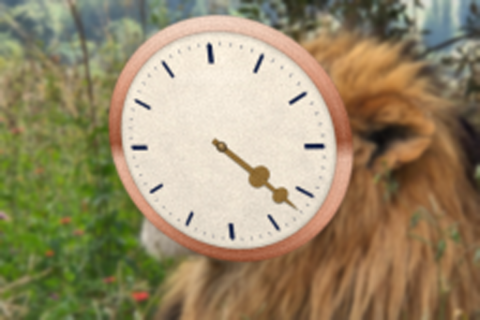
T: **4:22**
